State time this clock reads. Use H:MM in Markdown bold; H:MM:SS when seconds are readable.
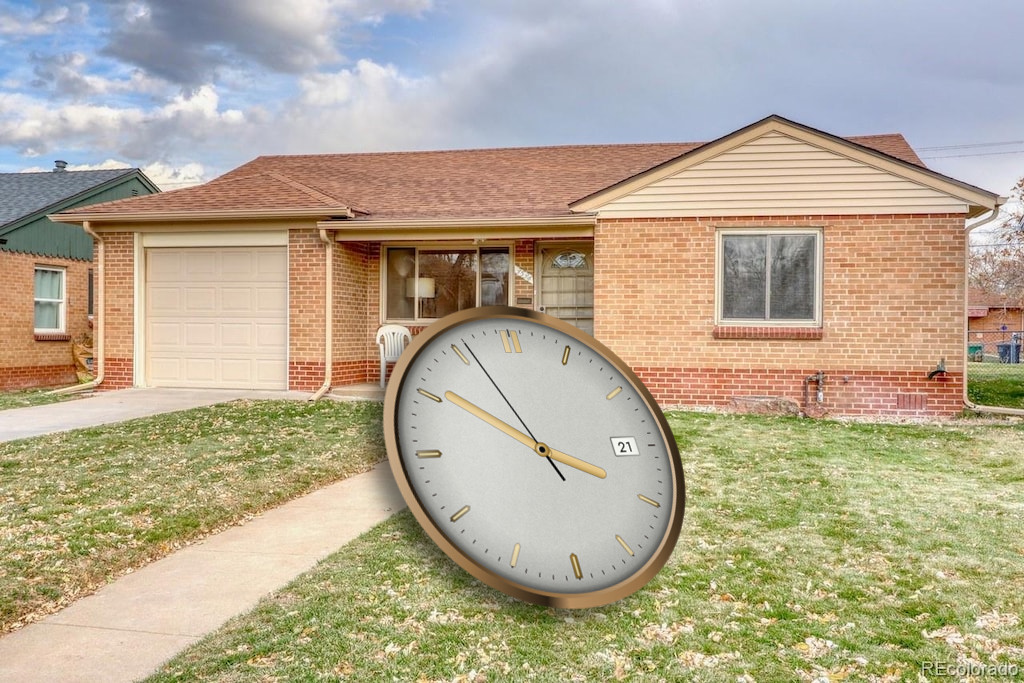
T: **3:50:56**
